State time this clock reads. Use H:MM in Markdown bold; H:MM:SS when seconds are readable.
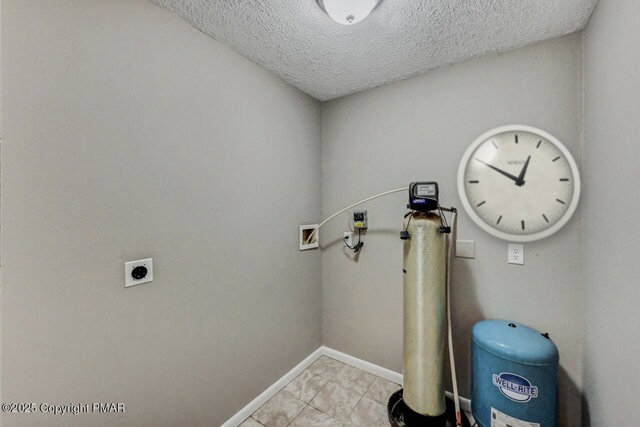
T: **12:50**
